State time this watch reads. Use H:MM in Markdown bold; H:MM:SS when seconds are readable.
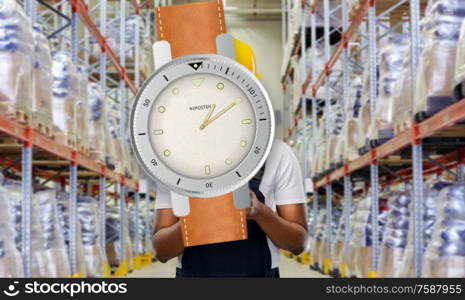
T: **1:10**
